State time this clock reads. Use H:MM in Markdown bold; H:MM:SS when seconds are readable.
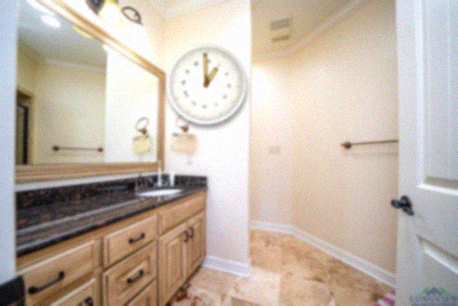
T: **12:59**
